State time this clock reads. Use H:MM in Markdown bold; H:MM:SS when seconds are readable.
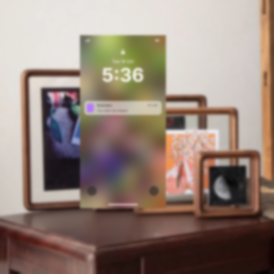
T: **5:36**
